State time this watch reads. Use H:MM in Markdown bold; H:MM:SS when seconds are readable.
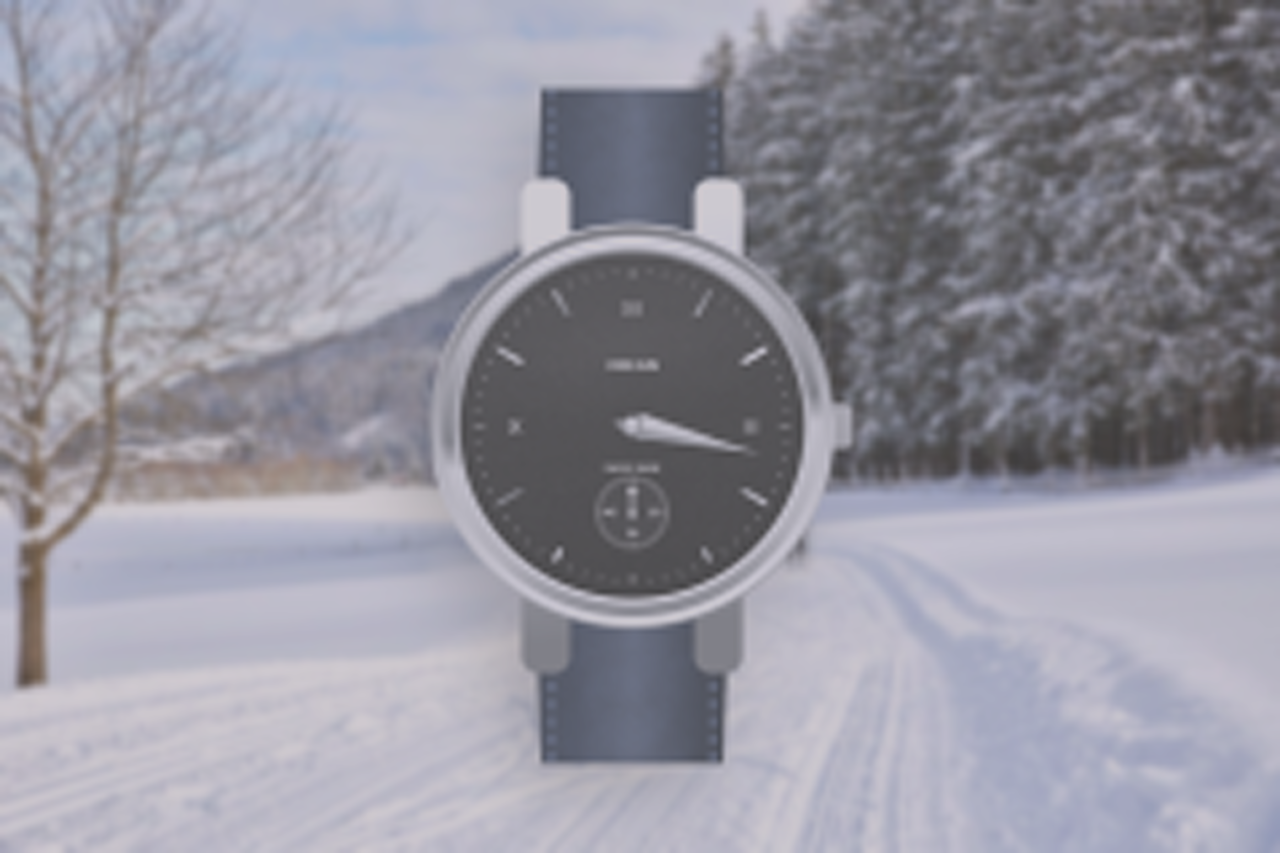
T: **3:17**
